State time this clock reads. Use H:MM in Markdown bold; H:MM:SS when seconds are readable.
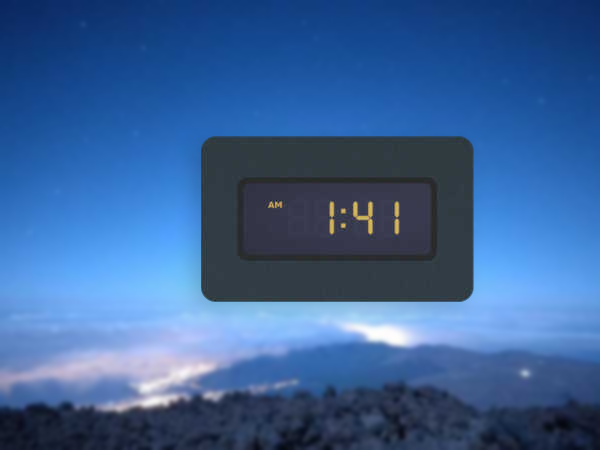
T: **1:41**
